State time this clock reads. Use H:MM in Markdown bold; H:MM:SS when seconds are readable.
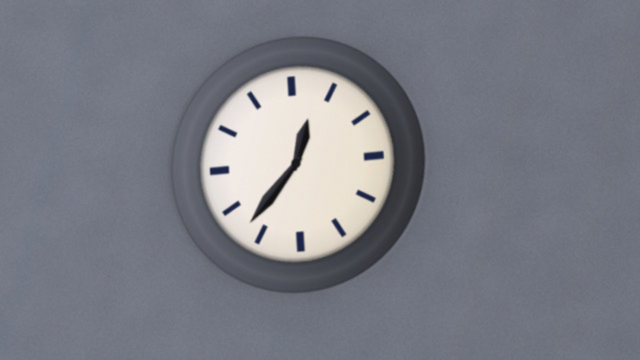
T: **12:37**
